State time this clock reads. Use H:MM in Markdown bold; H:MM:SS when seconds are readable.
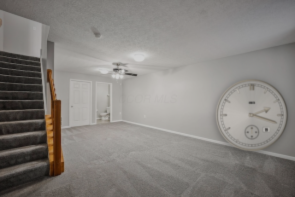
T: **2:18**
